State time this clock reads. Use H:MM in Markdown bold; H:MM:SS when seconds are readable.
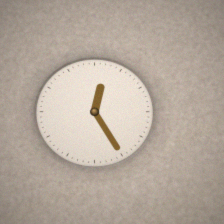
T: **12:25**
